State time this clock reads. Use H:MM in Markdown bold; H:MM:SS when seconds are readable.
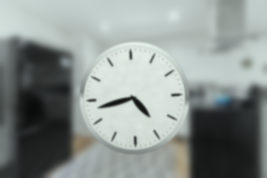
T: **4:43**
